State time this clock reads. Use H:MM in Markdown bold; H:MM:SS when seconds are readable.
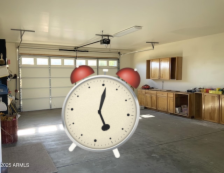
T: **5:01**
